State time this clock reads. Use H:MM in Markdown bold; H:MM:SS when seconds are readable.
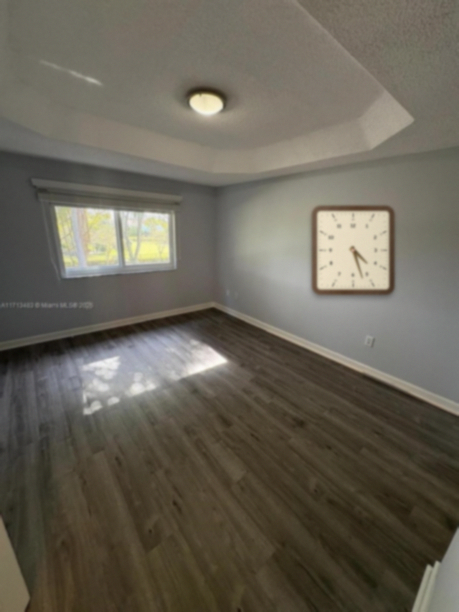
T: **4:27**
